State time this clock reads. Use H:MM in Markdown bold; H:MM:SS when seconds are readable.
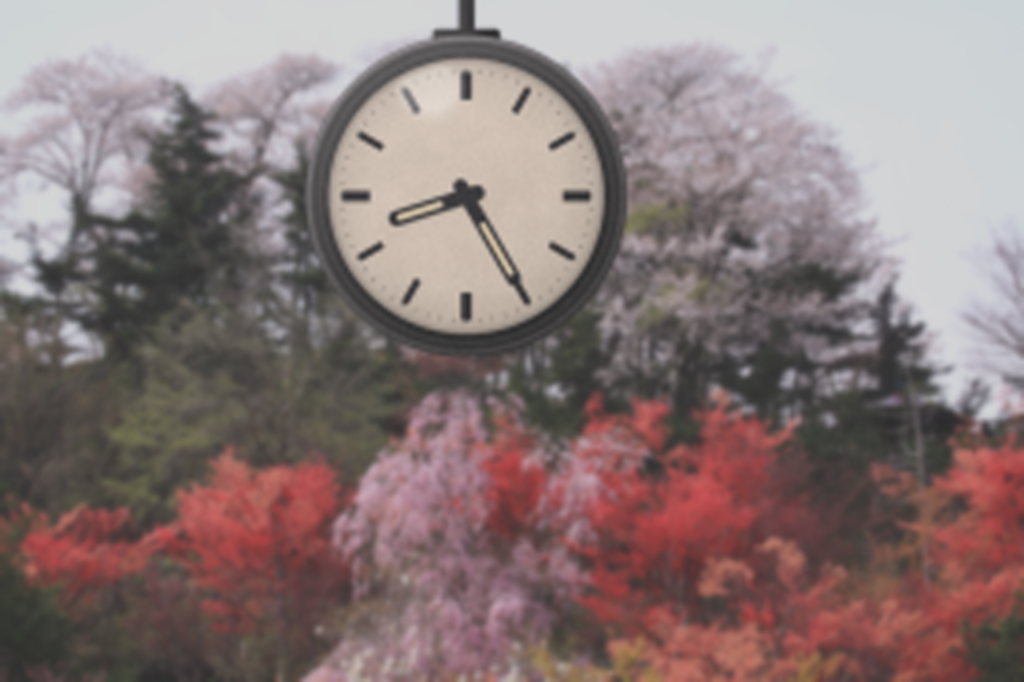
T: **8:25**
